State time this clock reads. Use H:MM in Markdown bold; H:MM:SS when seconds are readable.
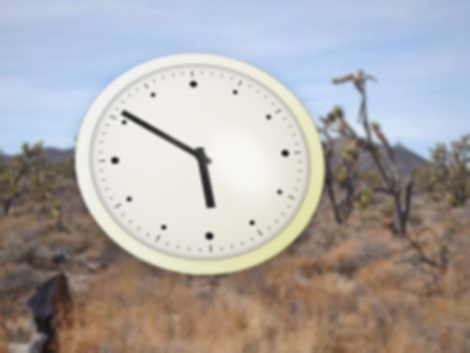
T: **5:51**
